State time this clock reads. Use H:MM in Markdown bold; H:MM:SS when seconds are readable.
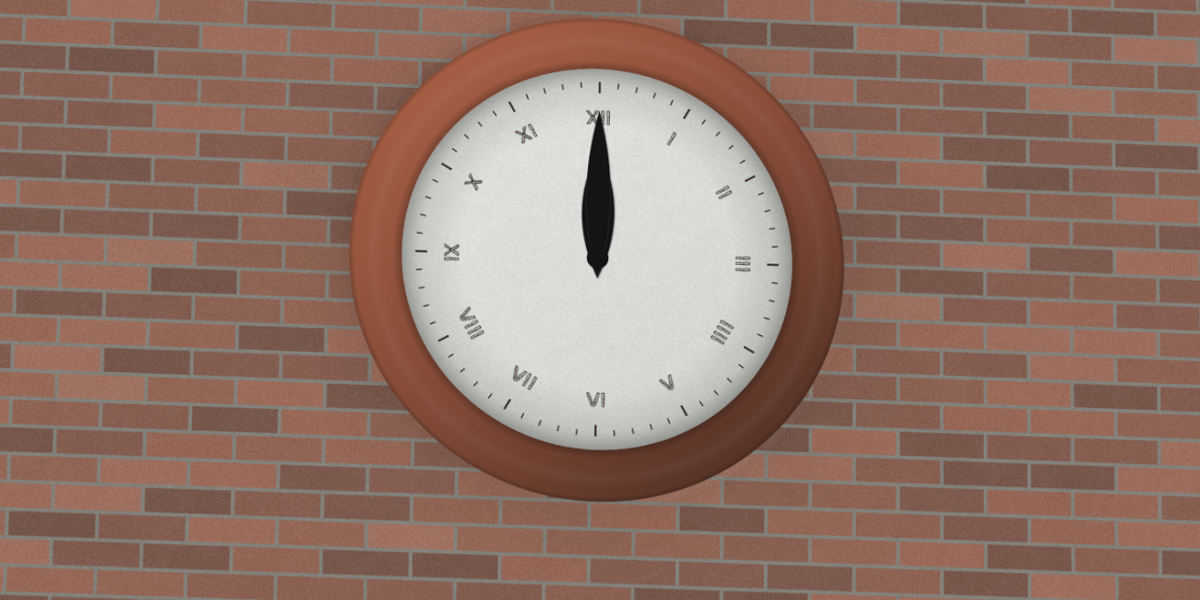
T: **12:00**
